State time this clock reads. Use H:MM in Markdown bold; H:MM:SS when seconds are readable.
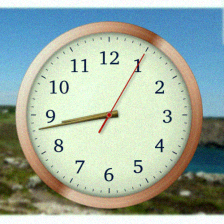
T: **8:43:05**
